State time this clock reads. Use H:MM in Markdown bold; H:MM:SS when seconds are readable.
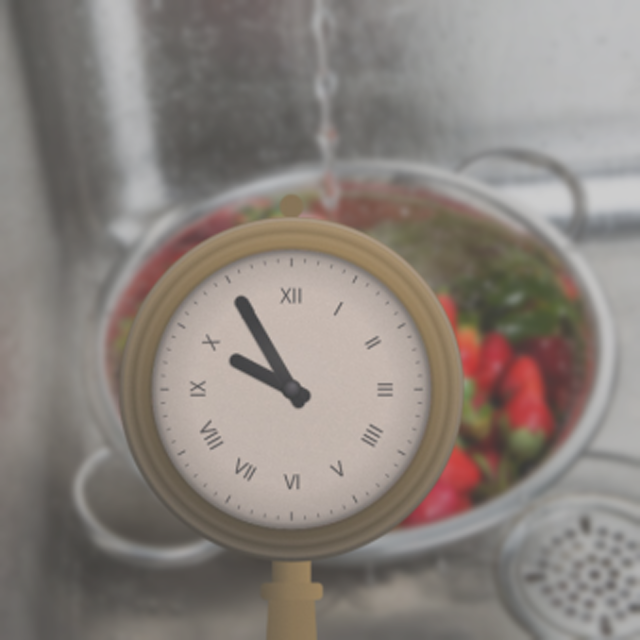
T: **9:55**
